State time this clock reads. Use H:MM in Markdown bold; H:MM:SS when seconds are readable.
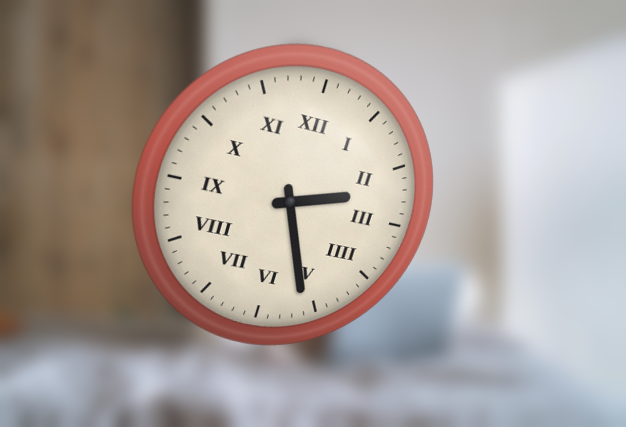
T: **2:26**
